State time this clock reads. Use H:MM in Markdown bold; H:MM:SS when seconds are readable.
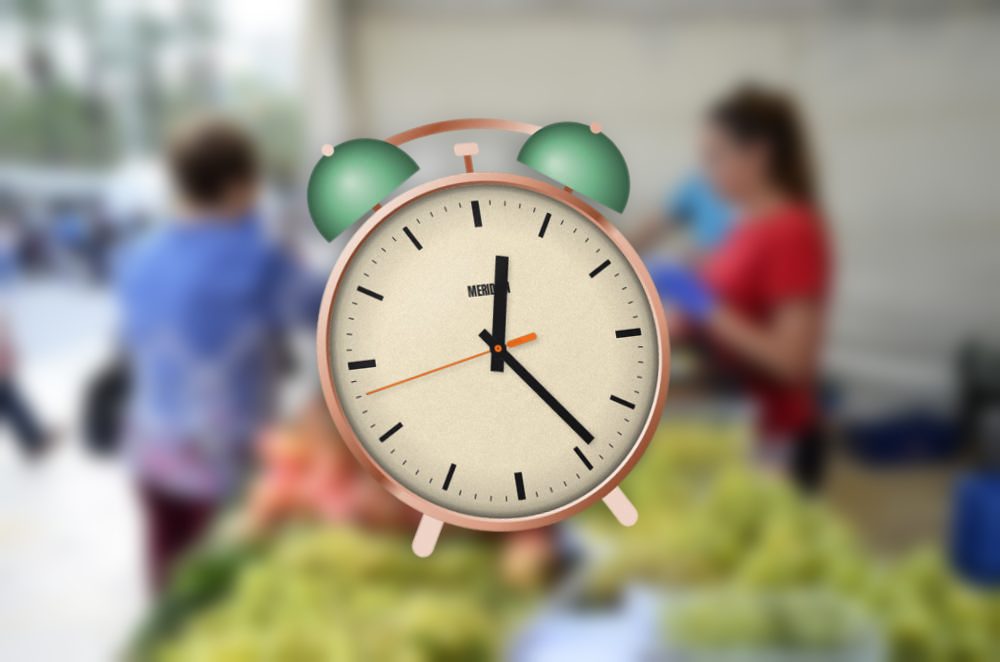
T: **12:23:43**
